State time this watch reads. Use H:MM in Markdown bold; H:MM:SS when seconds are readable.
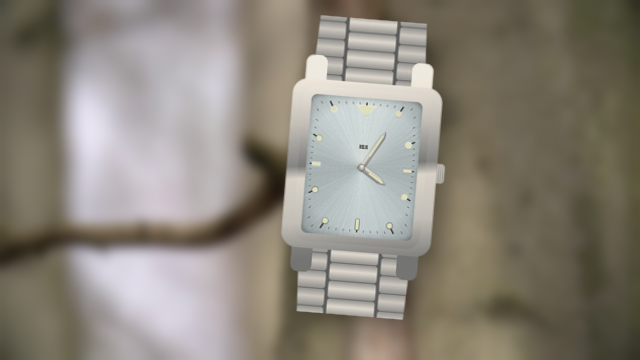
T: **4:05**
